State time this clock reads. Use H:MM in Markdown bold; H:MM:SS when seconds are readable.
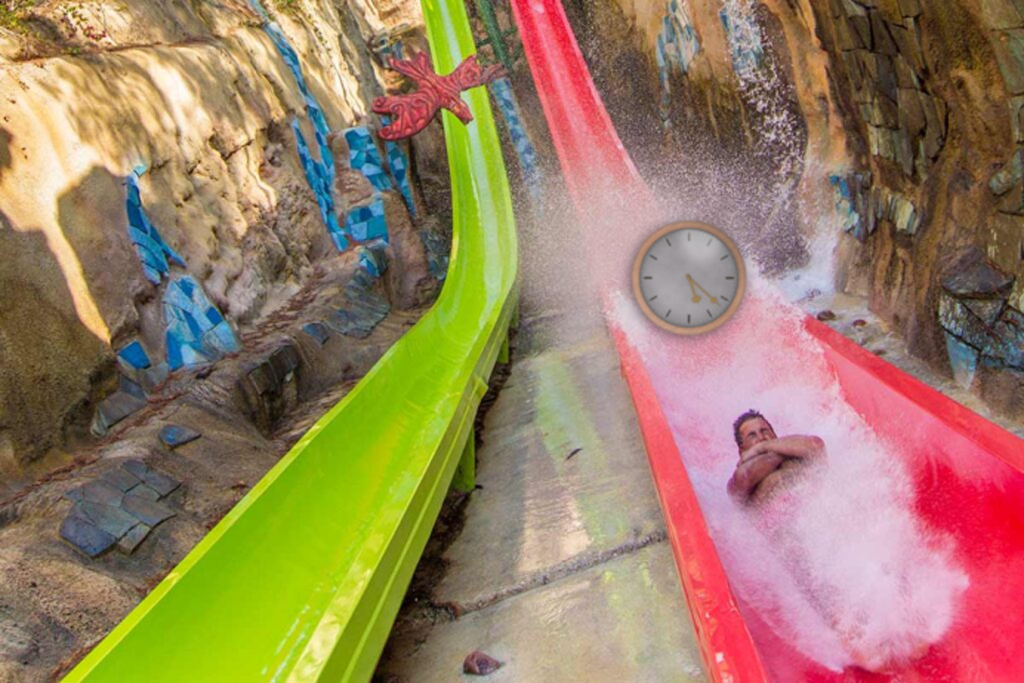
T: **5:22**
